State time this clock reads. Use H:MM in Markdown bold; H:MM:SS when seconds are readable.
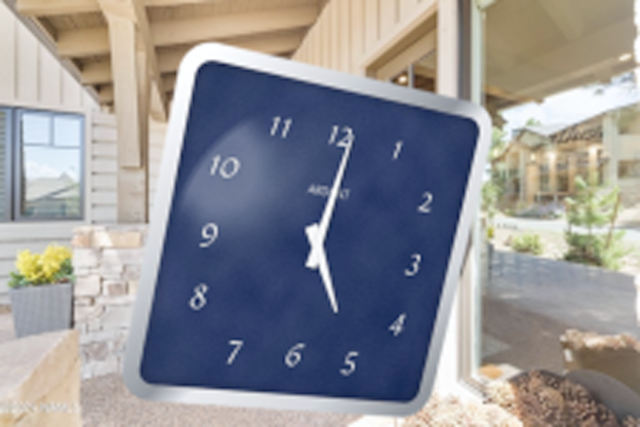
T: **5:01**
